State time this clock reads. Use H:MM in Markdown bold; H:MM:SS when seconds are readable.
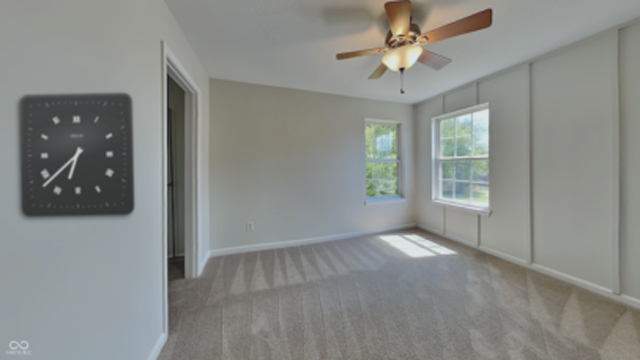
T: **6:38**
